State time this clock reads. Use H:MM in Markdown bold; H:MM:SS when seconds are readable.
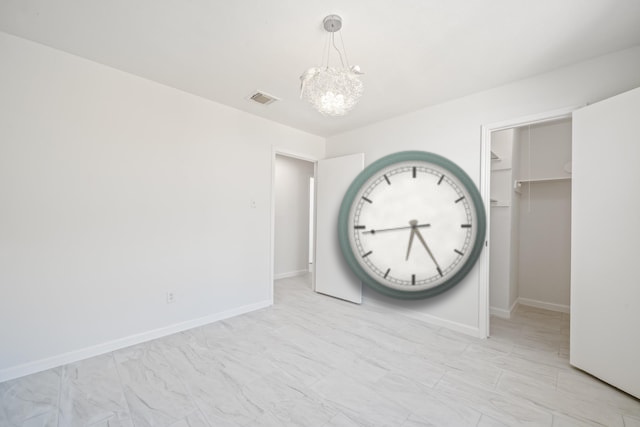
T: **6:24:44**
